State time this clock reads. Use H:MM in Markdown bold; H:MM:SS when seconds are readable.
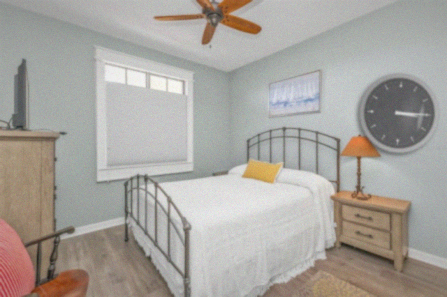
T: **3:15**
